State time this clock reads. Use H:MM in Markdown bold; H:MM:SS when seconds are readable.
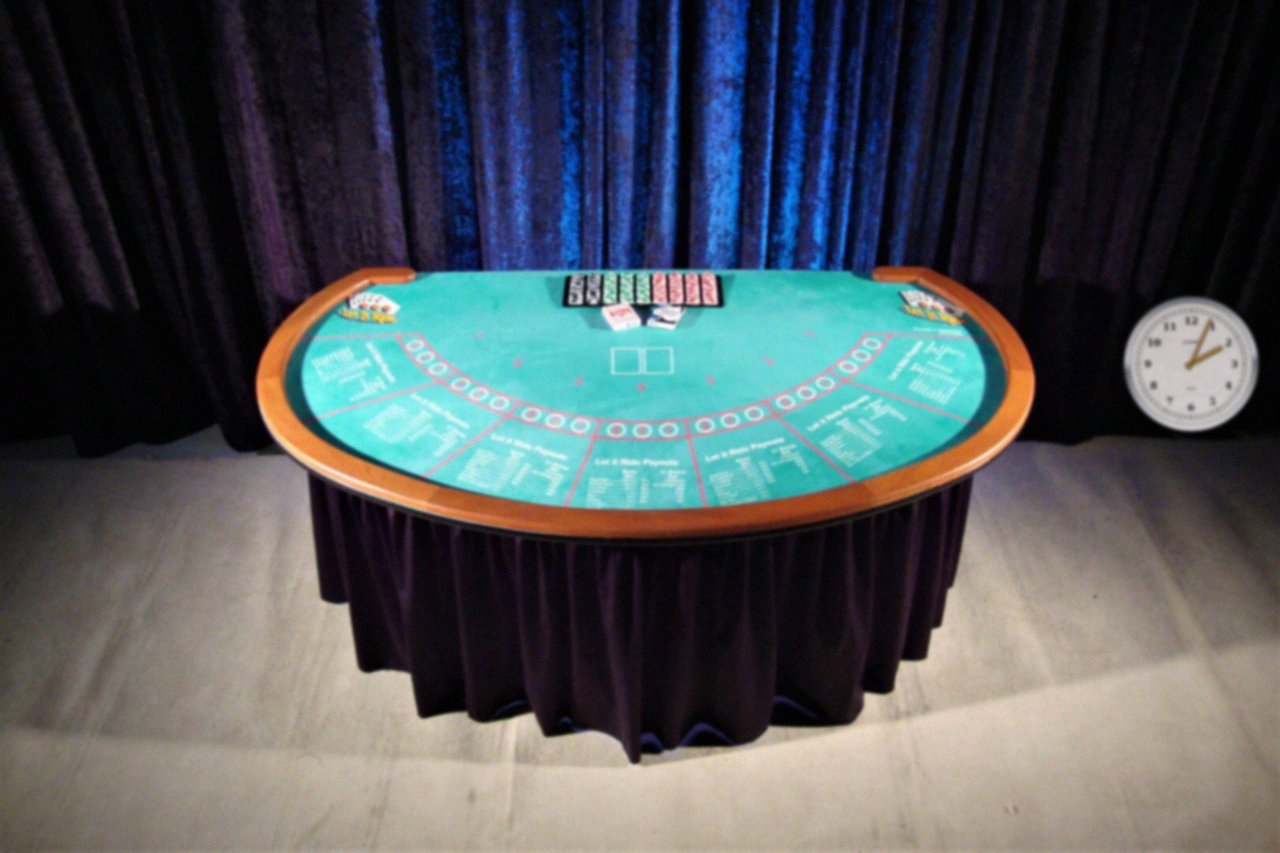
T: **2:04**
